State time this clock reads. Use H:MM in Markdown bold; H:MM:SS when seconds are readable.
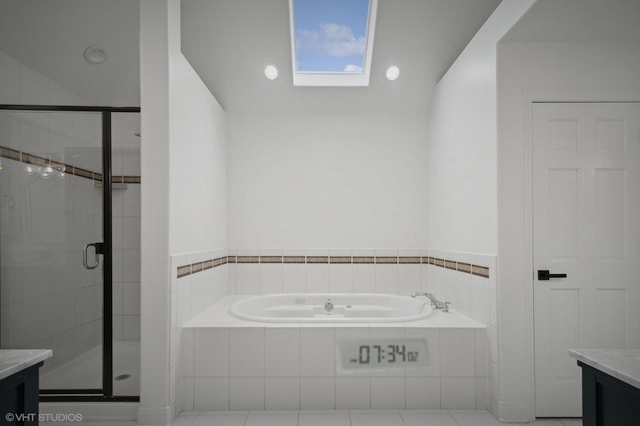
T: **7:34**
